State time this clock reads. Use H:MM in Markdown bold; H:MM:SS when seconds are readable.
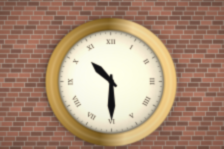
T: **10:30**
